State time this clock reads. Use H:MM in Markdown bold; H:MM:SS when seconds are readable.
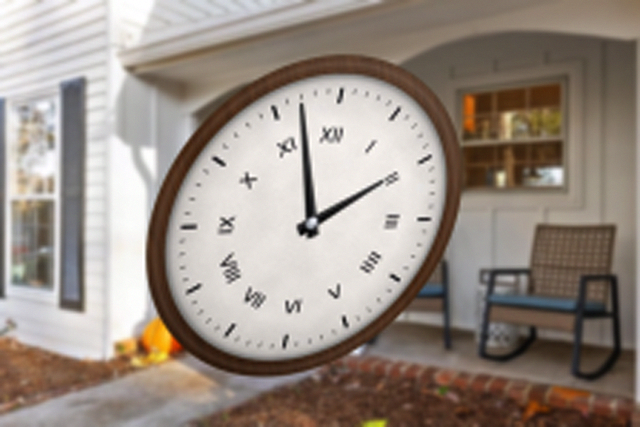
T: **1:57**
